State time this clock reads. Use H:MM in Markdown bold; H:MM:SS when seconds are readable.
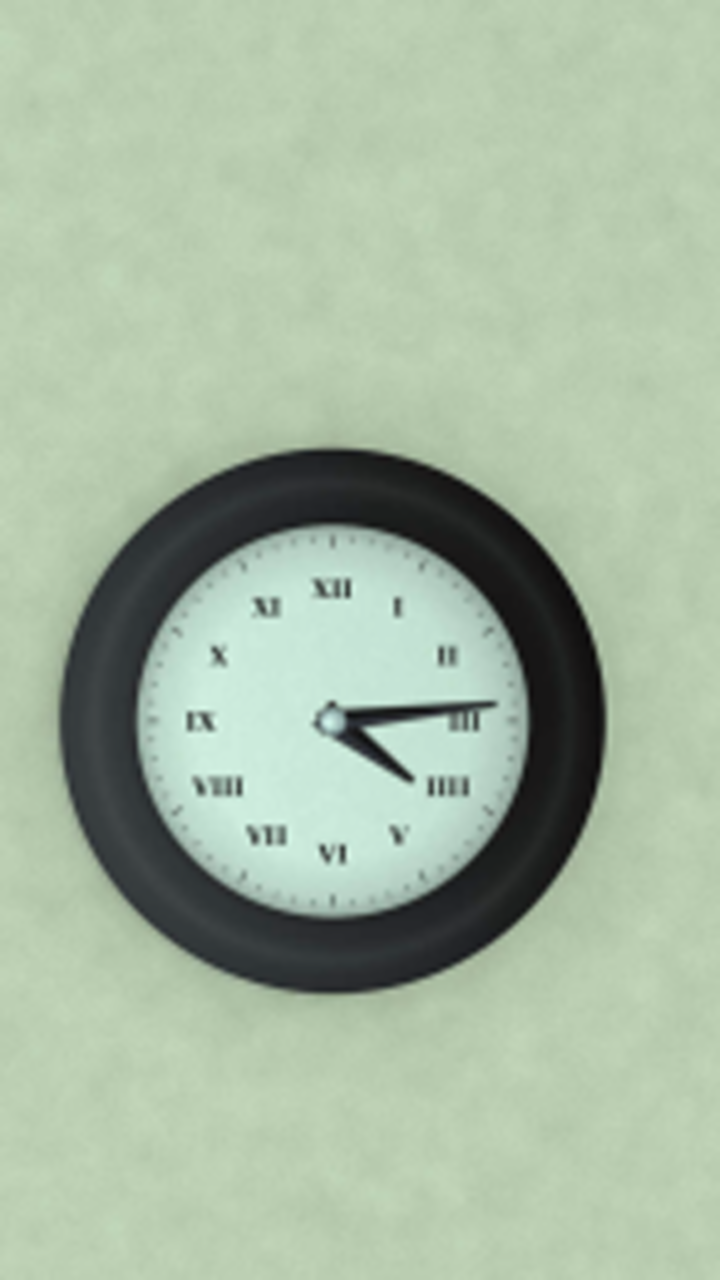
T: **4:14**
